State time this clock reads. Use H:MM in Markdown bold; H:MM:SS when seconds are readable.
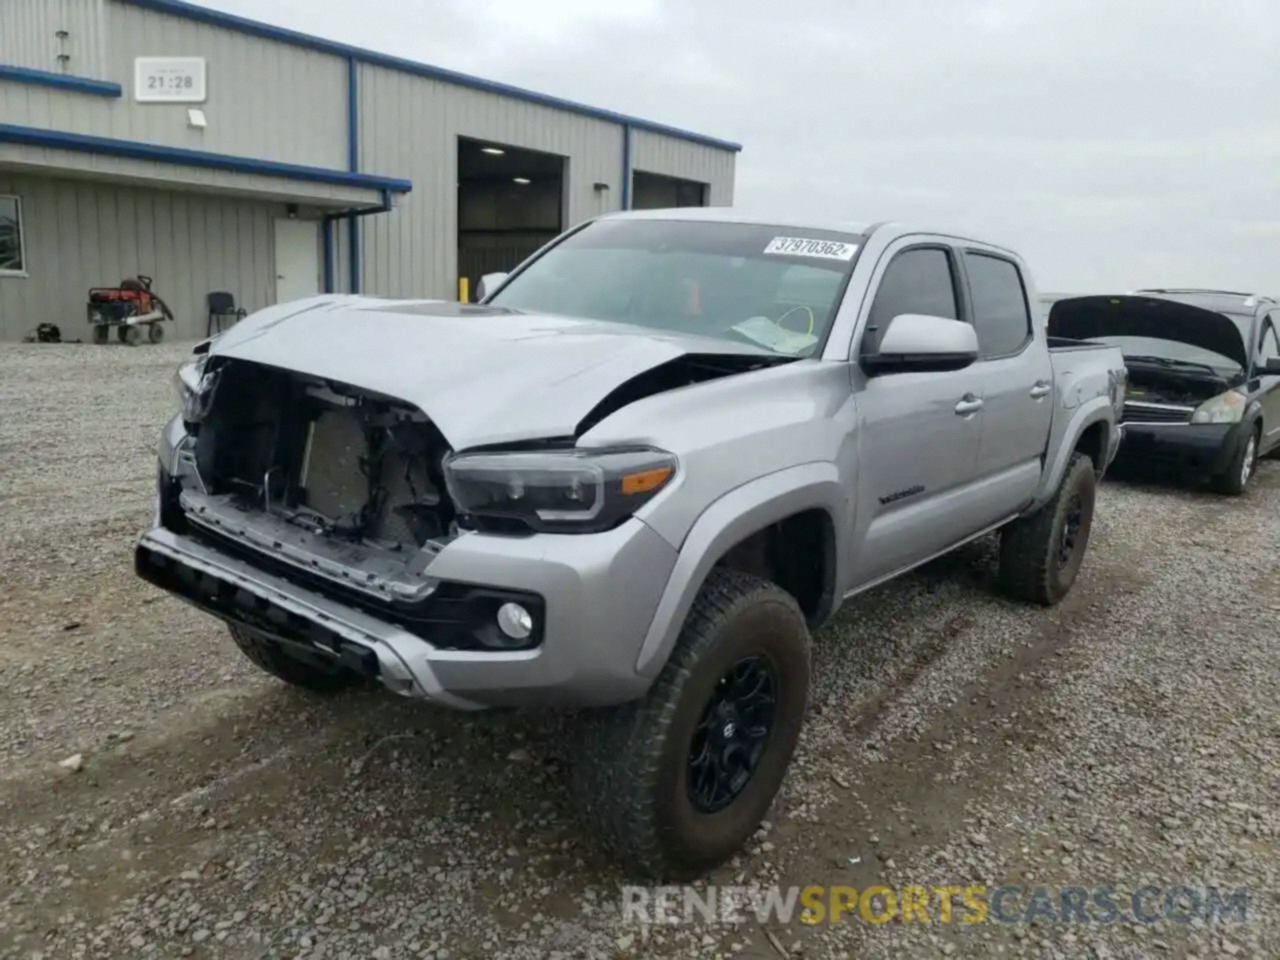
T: **21:28**
